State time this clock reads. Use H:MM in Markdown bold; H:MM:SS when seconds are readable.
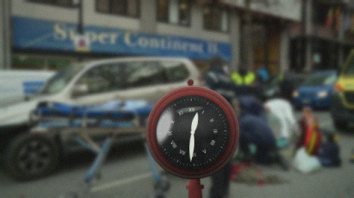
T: **12:31**
